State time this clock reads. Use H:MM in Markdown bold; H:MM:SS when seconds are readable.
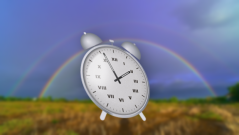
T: **1:56**
